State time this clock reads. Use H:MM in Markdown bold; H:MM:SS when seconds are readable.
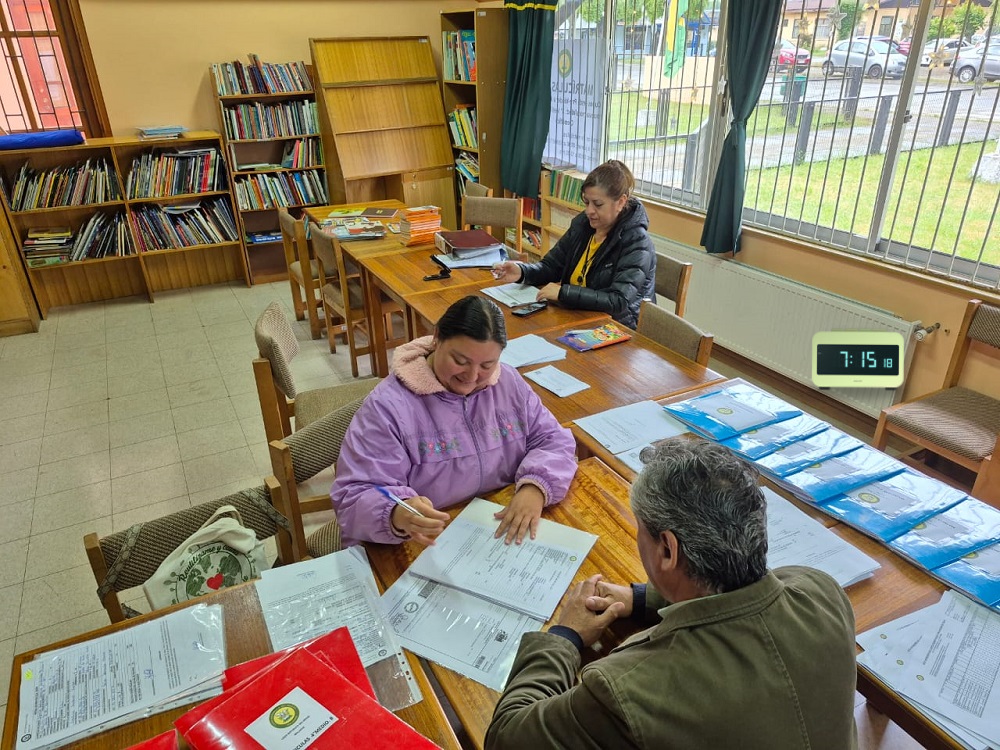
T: **7:15:18**
